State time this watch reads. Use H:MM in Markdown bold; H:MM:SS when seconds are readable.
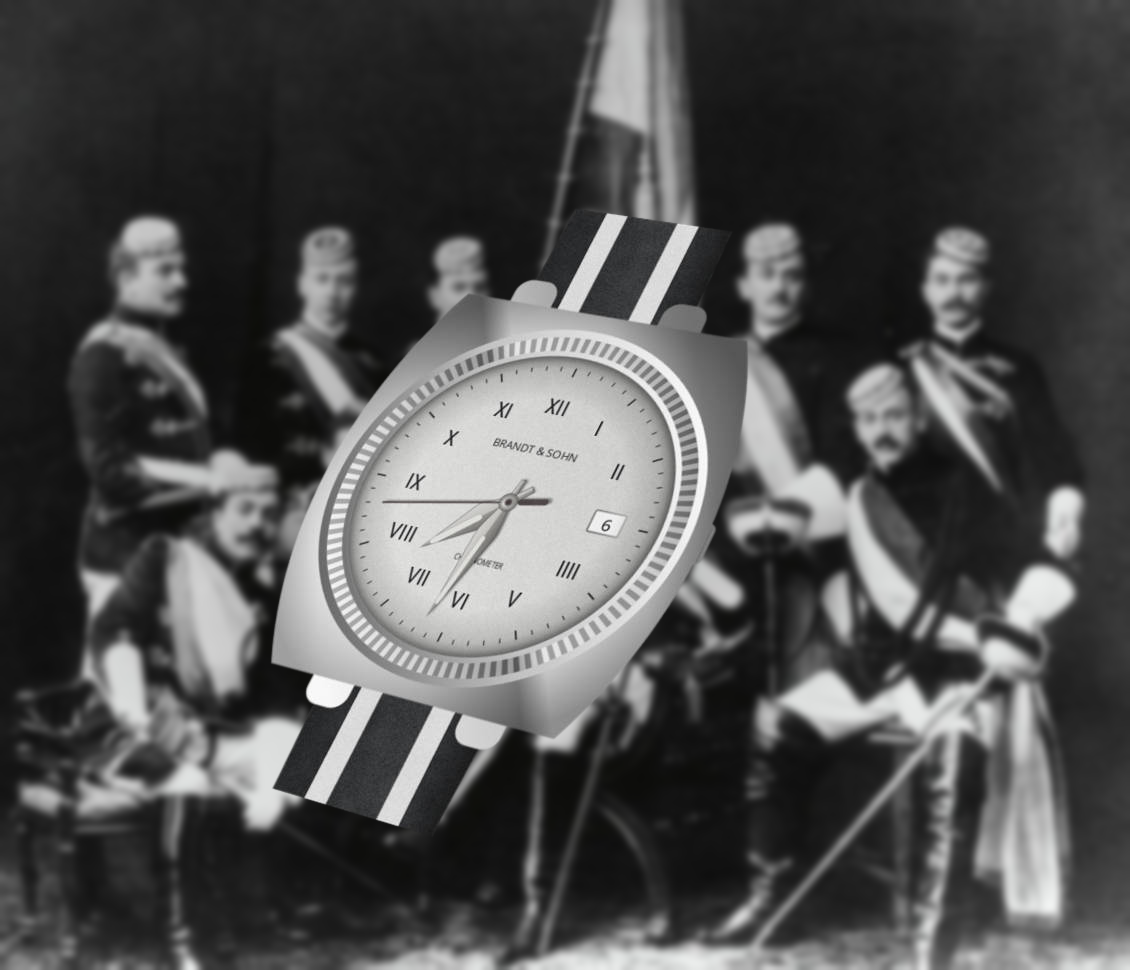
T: **7:31:43**
